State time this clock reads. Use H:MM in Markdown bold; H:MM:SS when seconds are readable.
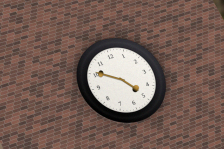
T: **4:51**
